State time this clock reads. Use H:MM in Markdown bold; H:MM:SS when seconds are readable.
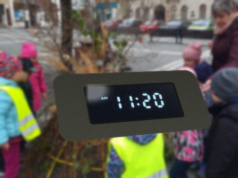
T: **11:20**
